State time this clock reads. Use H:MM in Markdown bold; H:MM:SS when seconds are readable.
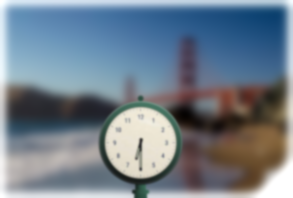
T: **6:30**
